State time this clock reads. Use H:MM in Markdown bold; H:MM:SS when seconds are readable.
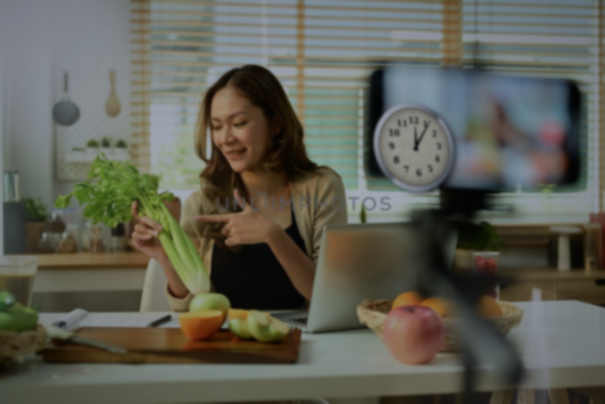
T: **12:06**
